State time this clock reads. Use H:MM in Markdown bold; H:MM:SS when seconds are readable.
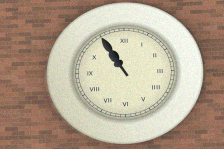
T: **10:55**
